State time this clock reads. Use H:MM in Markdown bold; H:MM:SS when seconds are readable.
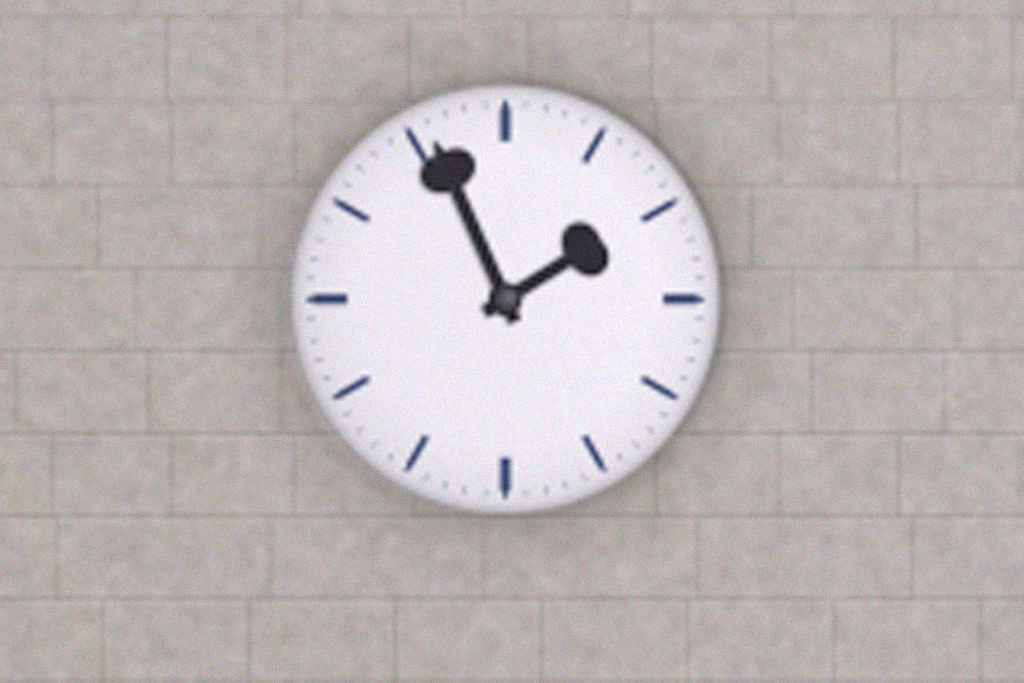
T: **1:56**
